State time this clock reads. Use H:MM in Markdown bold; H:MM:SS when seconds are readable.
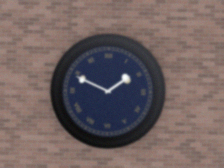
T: **1:49**
